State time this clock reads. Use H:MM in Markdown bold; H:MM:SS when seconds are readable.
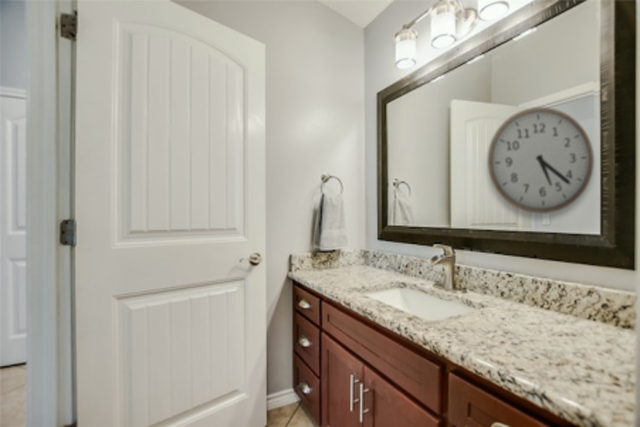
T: **5:22**
